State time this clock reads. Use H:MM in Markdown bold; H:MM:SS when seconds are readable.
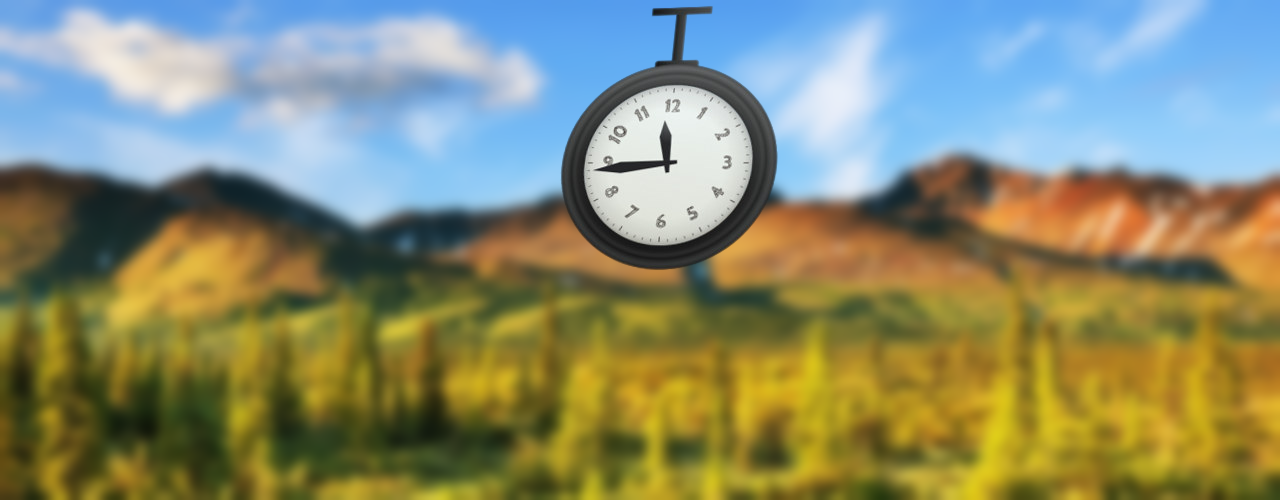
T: **11:44**
